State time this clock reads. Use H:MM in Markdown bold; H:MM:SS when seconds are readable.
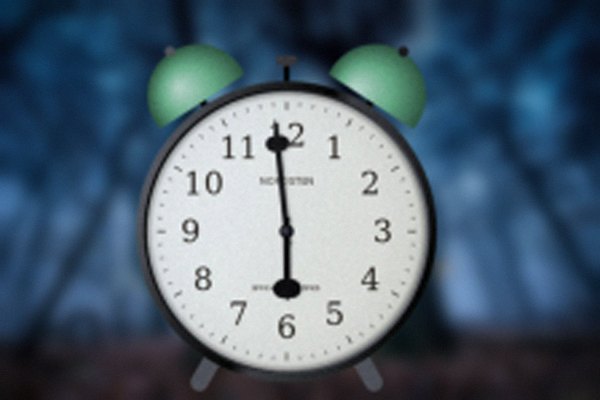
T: **5:59**
